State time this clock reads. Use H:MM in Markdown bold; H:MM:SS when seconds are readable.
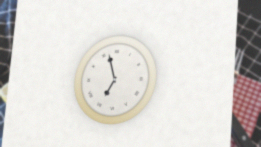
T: **6:57**
